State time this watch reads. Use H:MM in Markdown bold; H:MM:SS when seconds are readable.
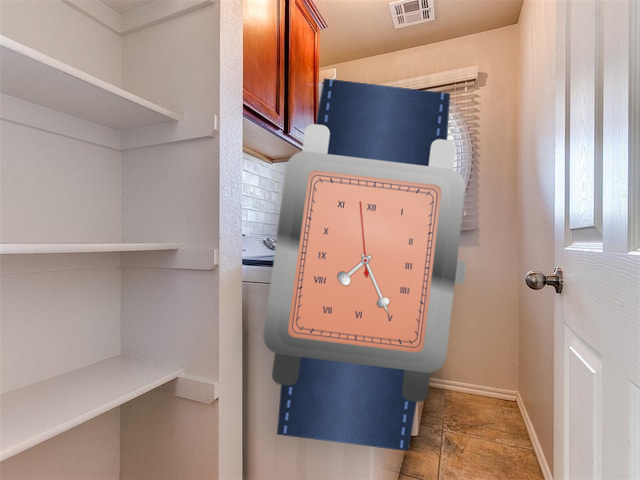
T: **7:24:58**
